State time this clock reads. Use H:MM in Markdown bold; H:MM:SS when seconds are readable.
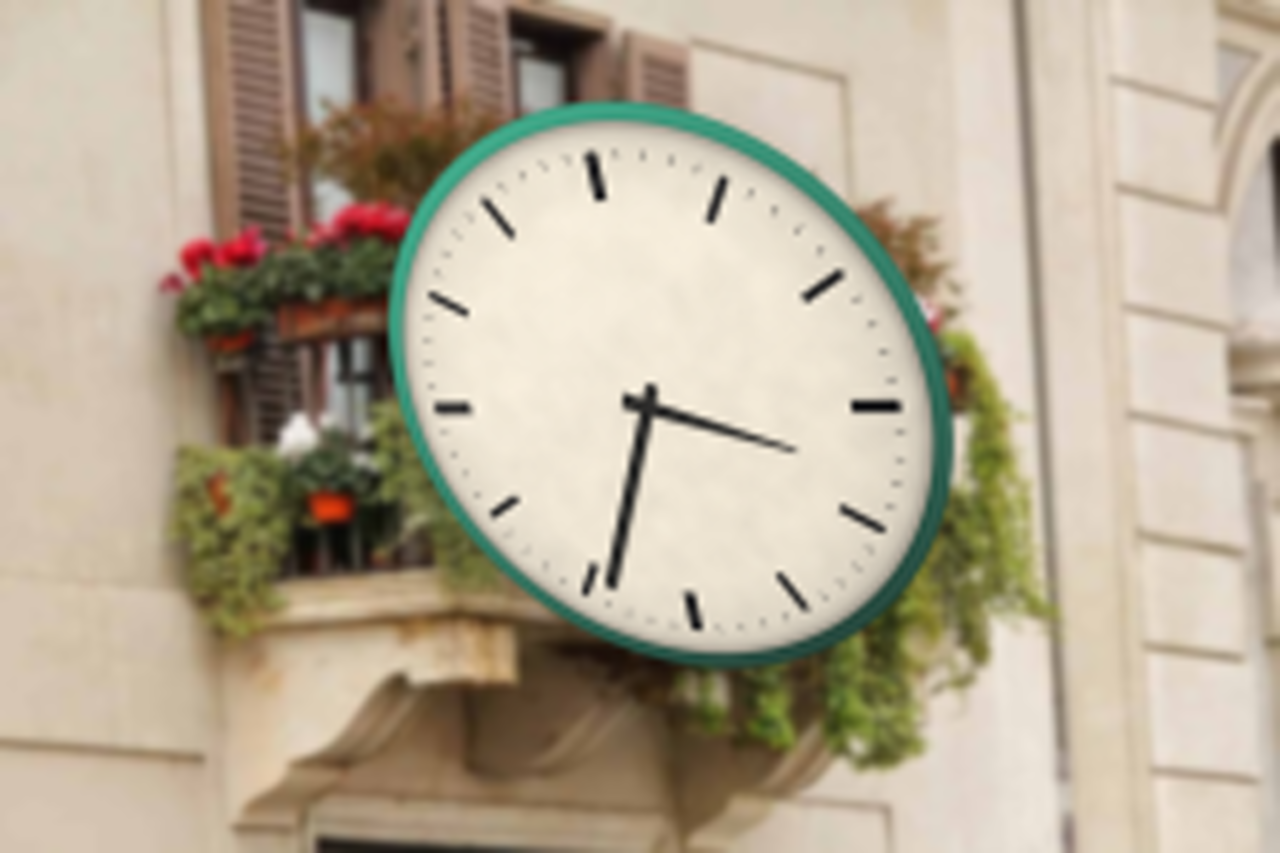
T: **3:34**
